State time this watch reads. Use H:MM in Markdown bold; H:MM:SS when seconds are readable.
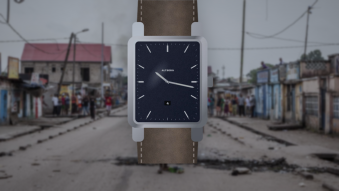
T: **10:17**
